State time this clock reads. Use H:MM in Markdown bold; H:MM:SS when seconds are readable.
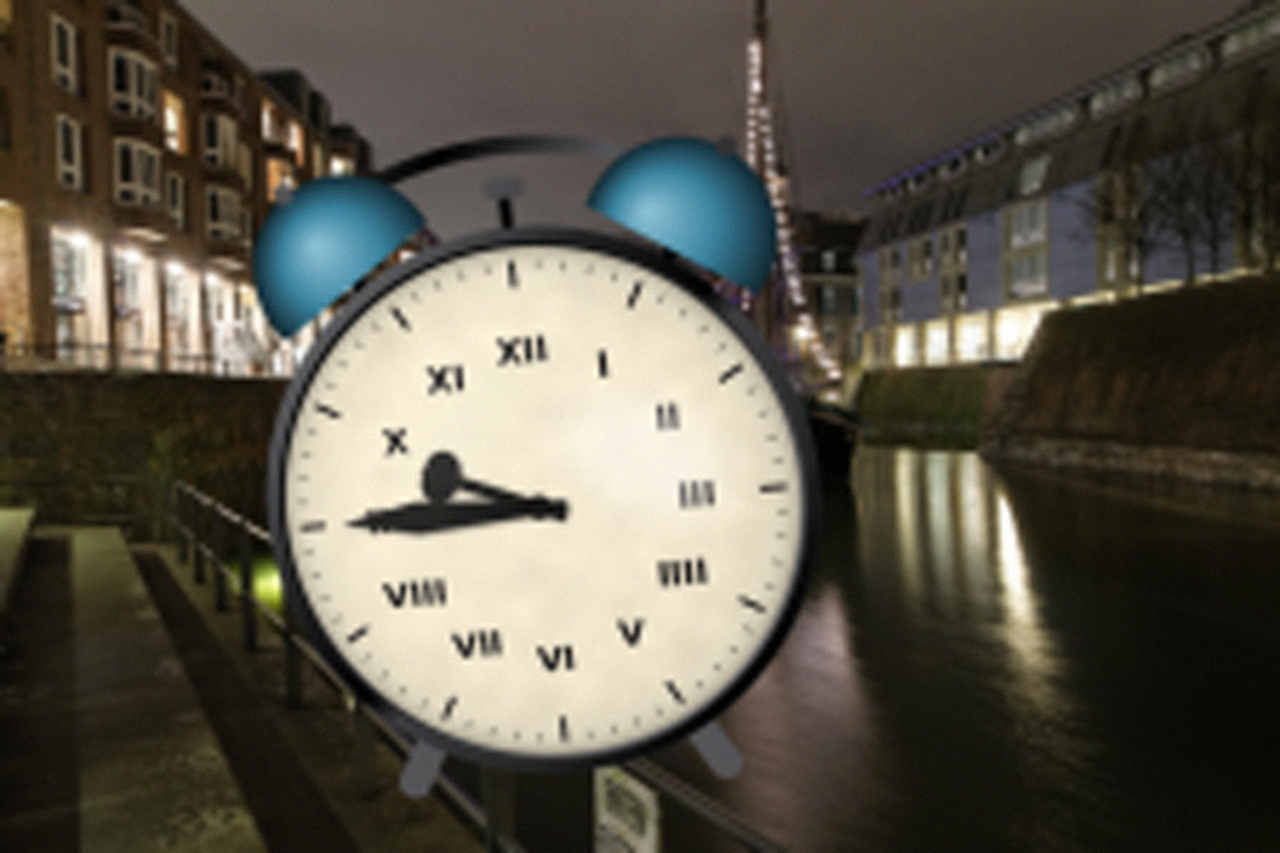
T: **9:45**
